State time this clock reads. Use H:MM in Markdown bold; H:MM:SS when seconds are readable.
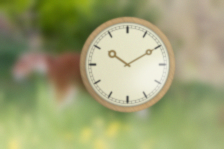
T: **10:10**
